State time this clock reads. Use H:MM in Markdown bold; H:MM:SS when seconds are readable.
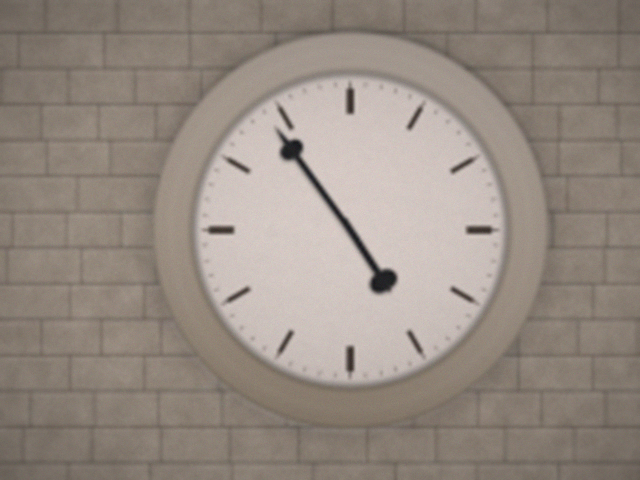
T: **4:54**
